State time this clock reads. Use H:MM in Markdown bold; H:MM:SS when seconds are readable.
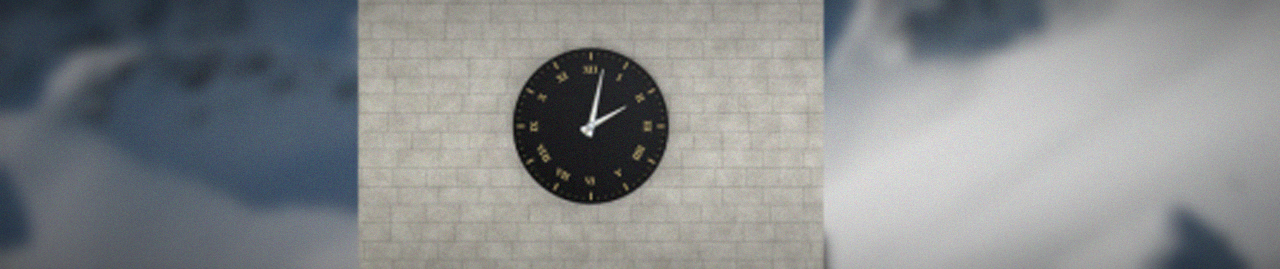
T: **2:02**
